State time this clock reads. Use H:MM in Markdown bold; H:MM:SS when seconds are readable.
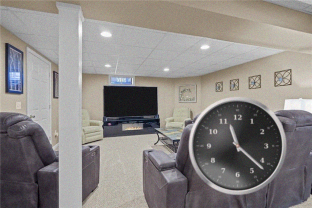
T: **11:22**
